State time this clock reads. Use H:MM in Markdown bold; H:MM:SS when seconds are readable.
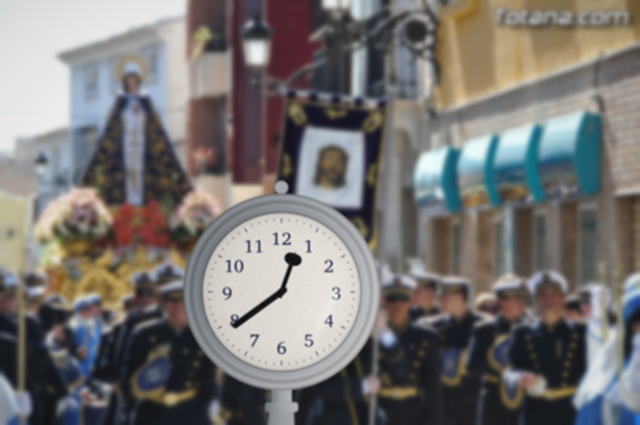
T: **12:39**
